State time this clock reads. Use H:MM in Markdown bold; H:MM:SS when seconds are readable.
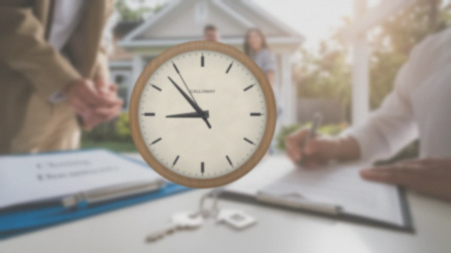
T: **8:52:55**
